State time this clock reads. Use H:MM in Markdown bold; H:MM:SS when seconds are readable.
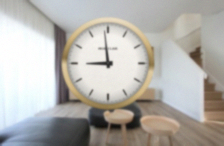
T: **8:59**
